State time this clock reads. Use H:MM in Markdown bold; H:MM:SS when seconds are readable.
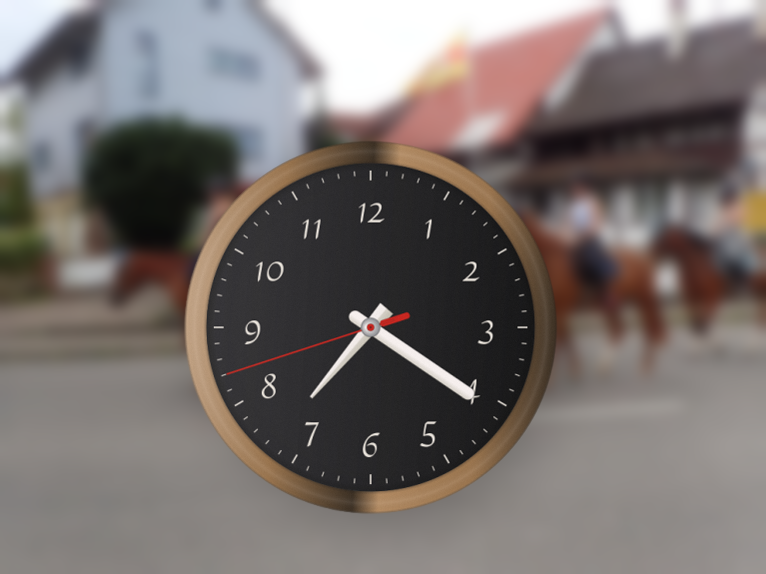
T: **7:20:42**
